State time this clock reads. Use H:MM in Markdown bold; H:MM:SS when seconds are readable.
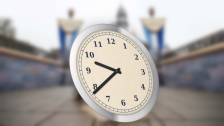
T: **9:39**
